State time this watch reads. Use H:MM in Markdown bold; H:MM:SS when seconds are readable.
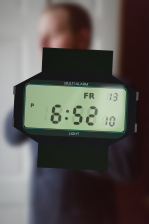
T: **6:52:10**
